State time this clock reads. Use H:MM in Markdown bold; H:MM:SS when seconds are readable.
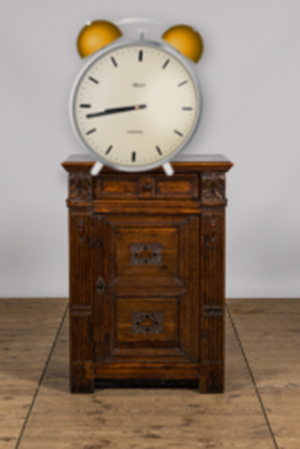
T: **8:43**
